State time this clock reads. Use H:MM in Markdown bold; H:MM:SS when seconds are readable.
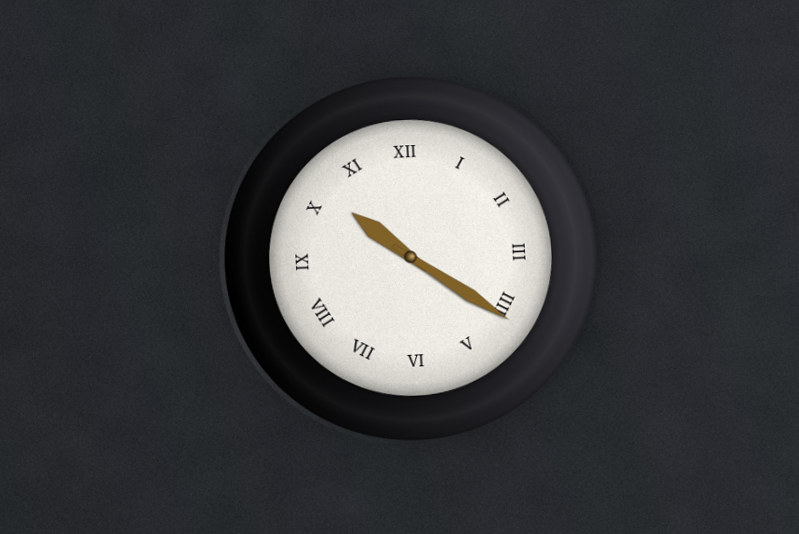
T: **10:21**
